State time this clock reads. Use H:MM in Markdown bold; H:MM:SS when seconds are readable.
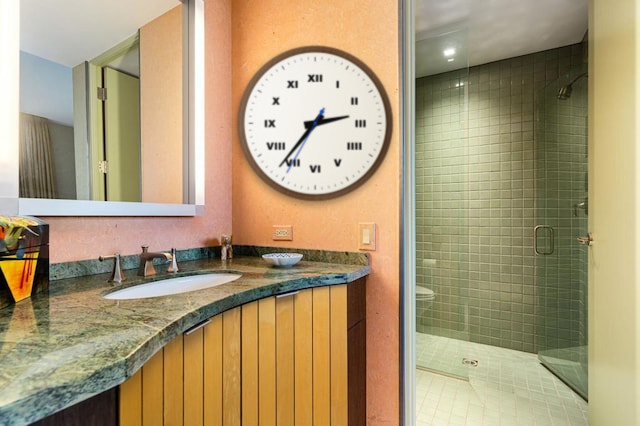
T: **2:36:35**
